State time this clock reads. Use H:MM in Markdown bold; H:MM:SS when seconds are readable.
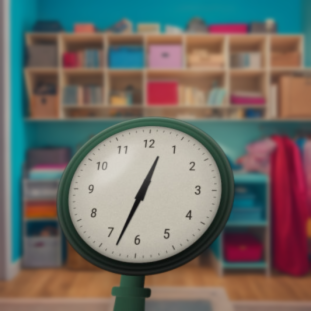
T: **12:33**
